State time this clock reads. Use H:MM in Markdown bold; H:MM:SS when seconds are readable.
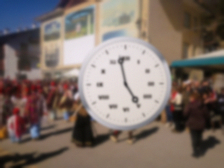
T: **4:58**
